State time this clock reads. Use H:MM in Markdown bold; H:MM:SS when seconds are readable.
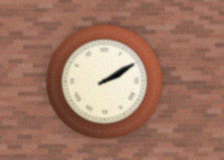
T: **2:10**
